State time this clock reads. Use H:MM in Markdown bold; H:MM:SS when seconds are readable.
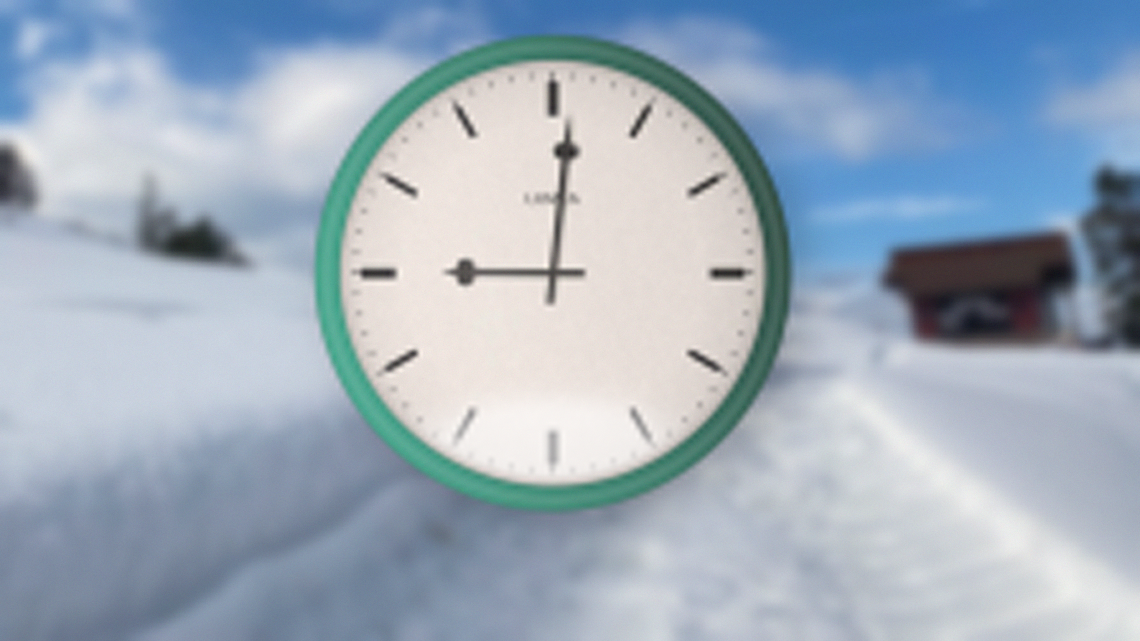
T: **9:01**
